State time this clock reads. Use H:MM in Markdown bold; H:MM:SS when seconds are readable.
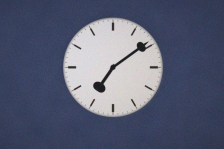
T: **7:09**
